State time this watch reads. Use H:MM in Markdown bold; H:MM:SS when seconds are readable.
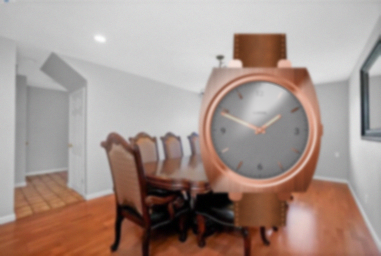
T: **1:49**
